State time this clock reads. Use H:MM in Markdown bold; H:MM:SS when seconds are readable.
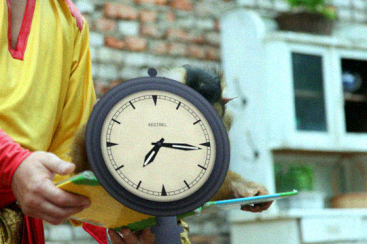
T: **7:16**
